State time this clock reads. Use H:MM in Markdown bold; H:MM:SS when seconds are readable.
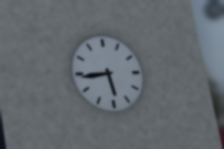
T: **5:44**
